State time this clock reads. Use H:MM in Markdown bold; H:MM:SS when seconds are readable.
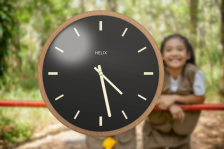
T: **4:28**
